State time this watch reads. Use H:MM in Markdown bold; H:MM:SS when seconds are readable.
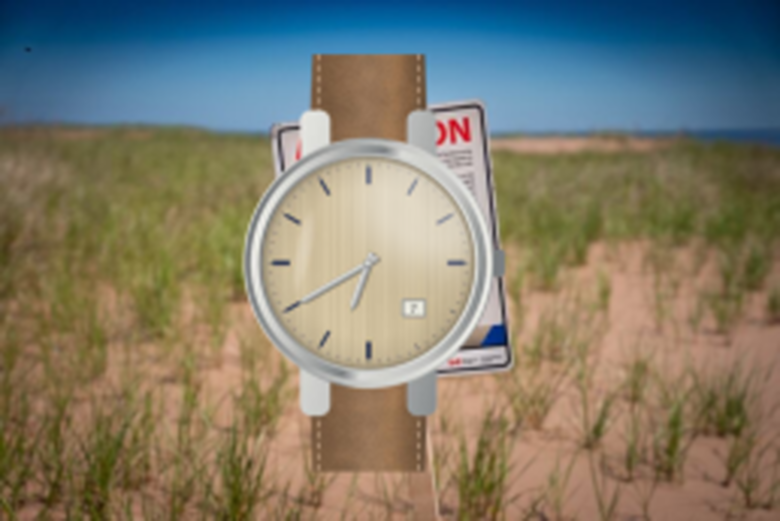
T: **6:40**
